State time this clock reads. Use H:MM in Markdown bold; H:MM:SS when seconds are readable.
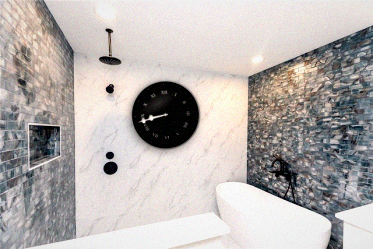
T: **8:43**
